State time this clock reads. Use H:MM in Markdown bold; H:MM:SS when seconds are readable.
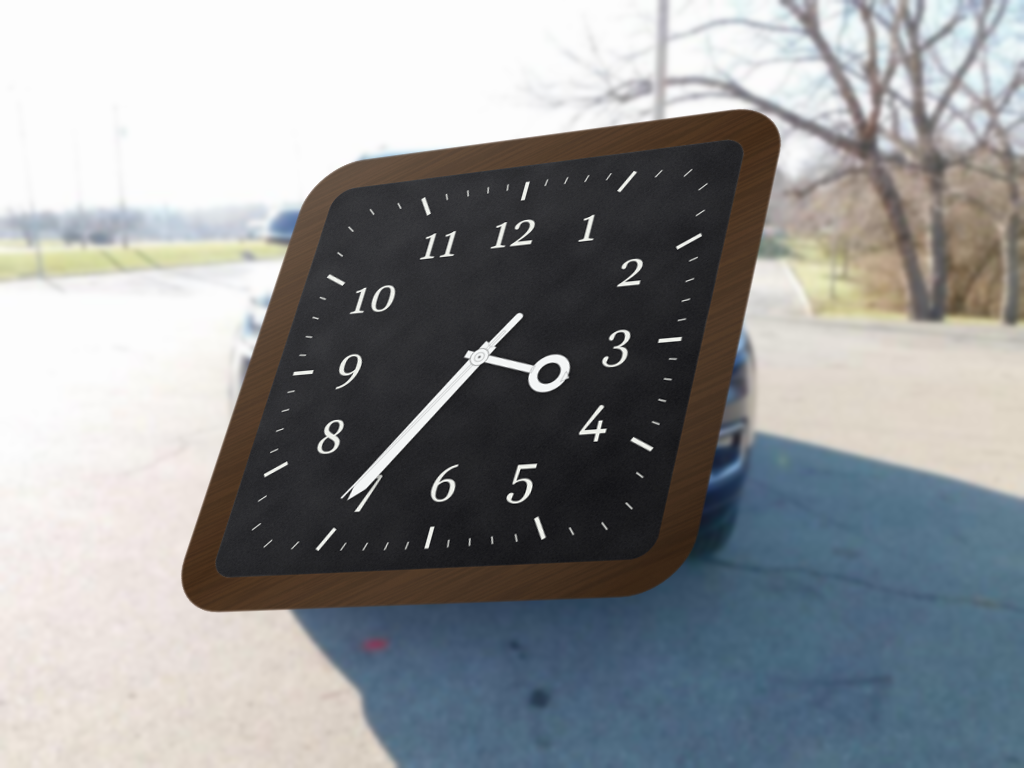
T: **3:35:36**
